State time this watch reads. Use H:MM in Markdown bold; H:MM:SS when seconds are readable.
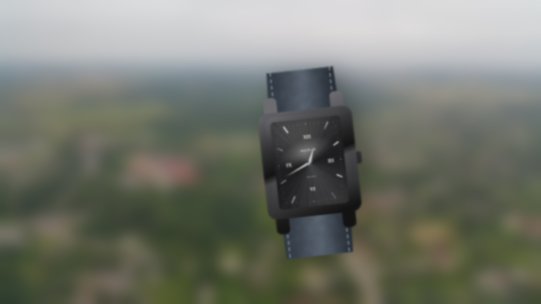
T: **12:41**
